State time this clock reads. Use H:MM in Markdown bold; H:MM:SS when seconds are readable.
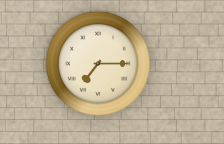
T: **7:15**
